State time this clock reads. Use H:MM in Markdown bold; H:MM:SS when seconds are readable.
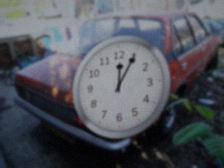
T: **12:05**
